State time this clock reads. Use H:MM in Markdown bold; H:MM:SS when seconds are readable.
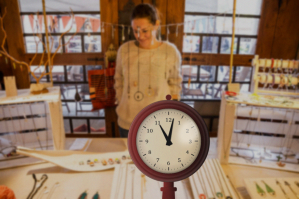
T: **11:02**
